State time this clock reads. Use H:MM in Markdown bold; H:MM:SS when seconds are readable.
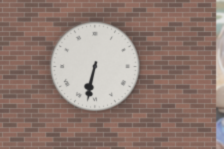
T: **6:32**
